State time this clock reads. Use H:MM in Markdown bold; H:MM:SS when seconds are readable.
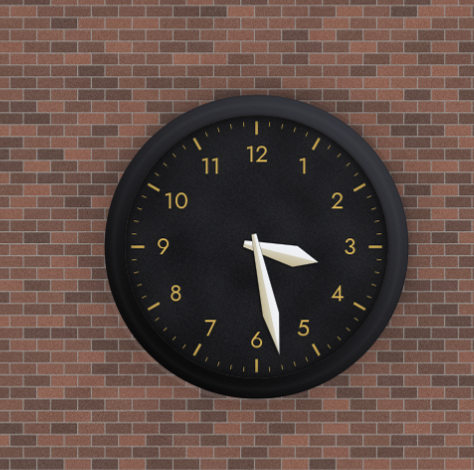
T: **3:28**
